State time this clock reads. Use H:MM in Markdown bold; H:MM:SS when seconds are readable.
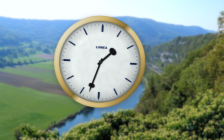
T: **1:33**
